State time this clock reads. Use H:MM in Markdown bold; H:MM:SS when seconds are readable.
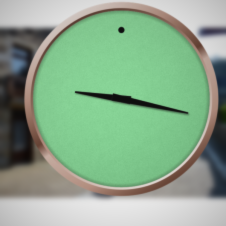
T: **9:17**
